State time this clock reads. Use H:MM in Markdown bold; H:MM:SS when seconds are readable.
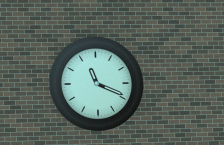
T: **11:19**
